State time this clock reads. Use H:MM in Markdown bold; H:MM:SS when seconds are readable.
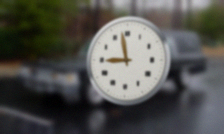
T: **8:58**
